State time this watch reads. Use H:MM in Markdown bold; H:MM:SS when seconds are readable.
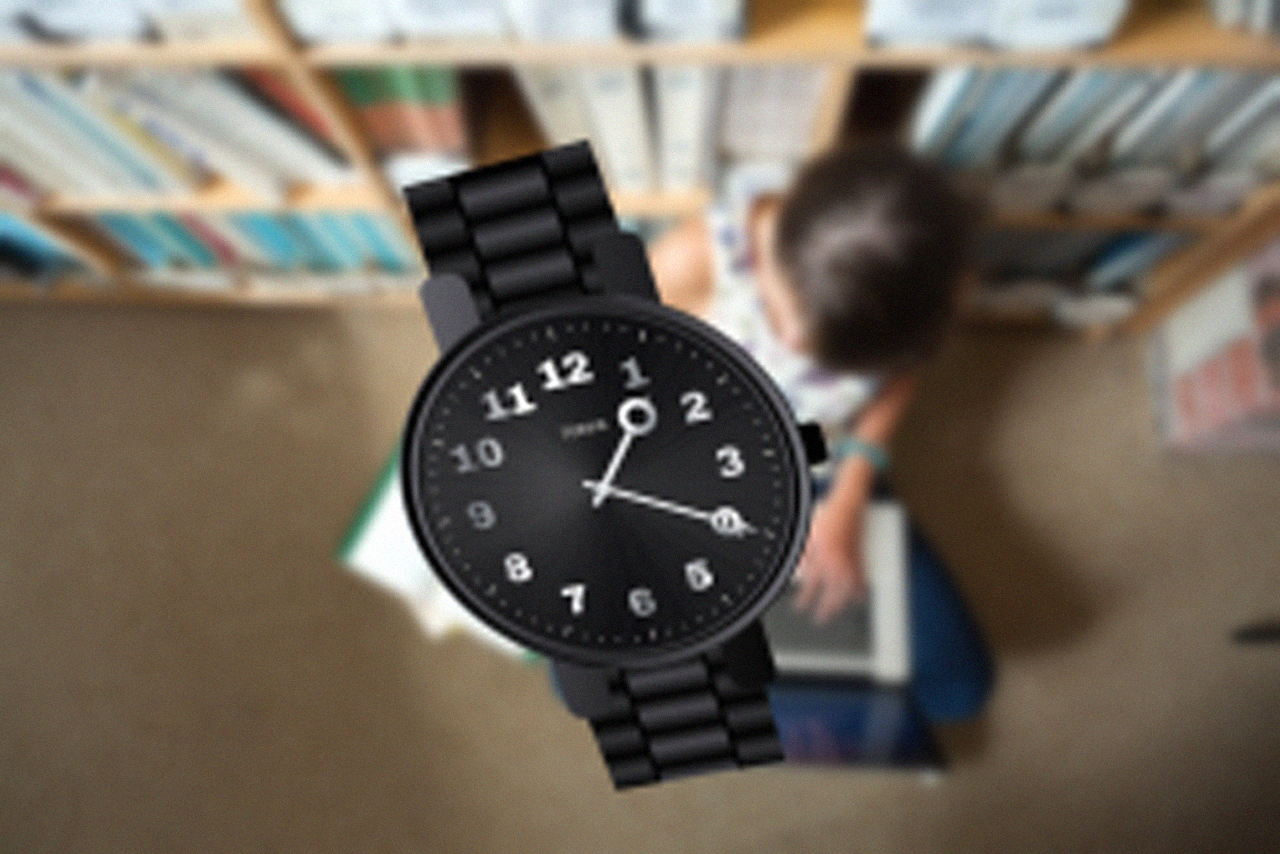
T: **1:20**
